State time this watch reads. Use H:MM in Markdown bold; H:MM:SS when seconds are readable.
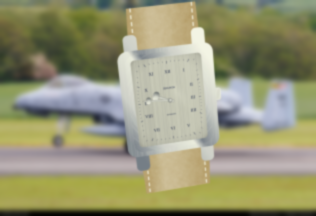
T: **9:46**
